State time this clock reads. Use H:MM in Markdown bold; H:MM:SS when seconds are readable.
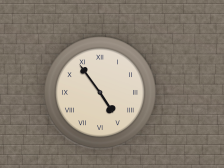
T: **4:54**
